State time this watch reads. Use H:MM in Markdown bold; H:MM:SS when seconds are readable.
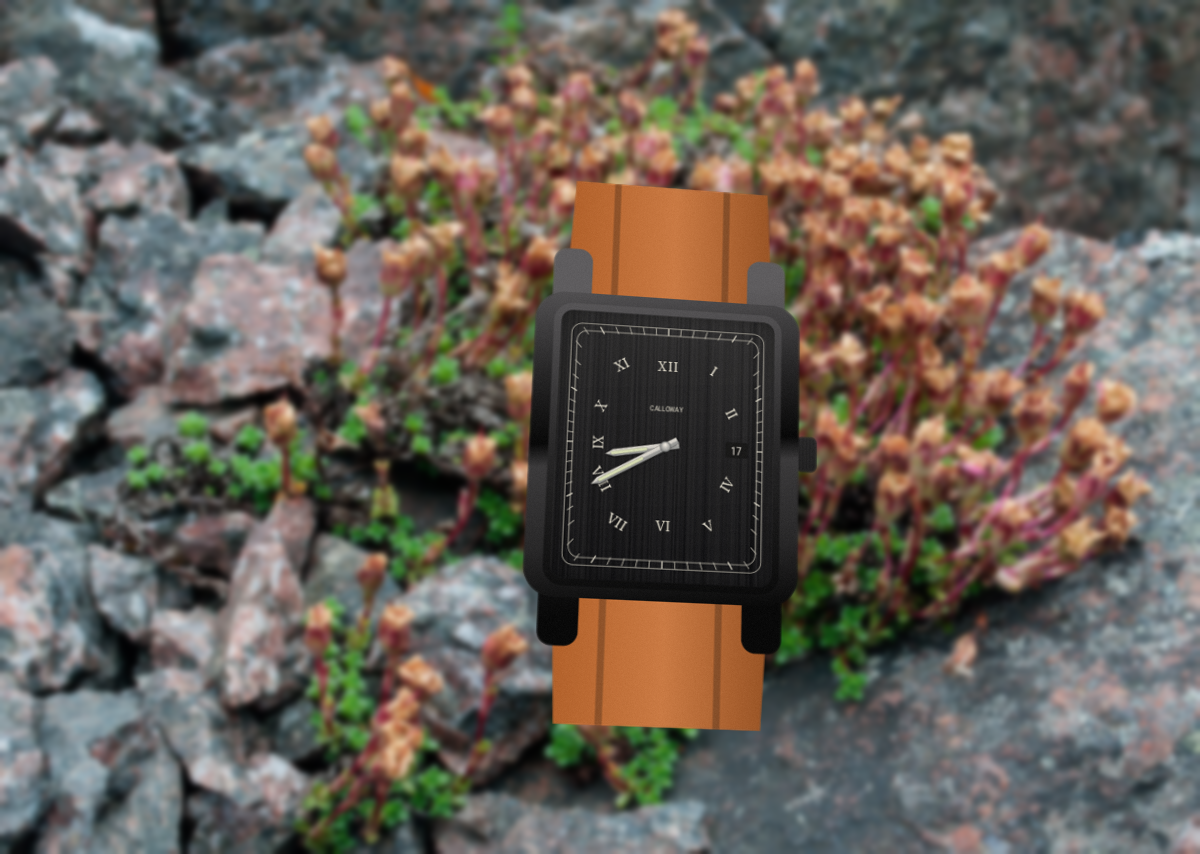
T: **8:40**
